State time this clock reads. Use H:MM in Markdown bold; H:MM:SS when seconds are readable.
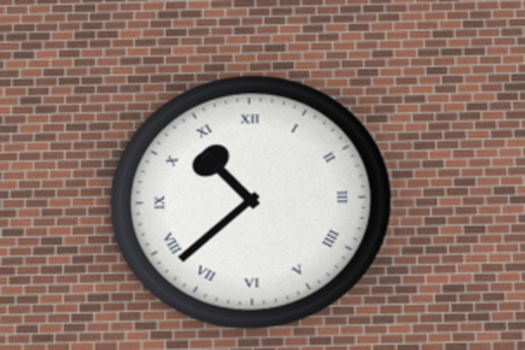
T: **10:38**
